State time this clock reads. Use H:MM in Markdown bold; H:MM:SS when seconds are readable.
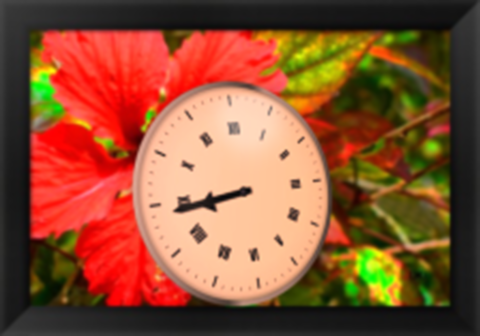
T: **8:44**
